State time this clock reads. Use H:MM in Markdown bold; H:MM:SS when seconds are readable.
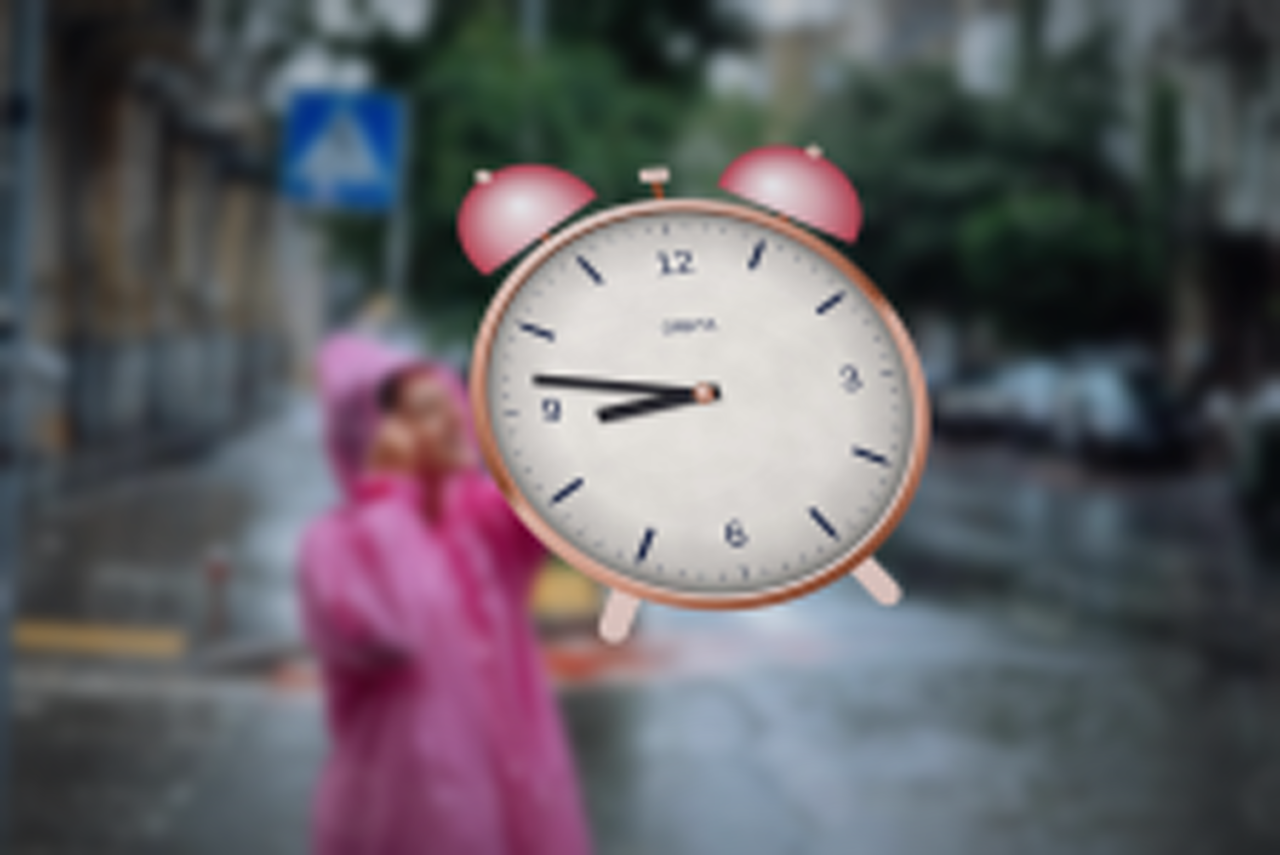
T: **8:47**
